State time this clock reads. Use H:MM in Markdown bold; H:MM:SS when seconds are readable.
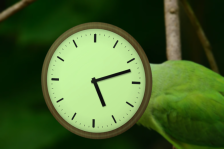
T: **5:12**
